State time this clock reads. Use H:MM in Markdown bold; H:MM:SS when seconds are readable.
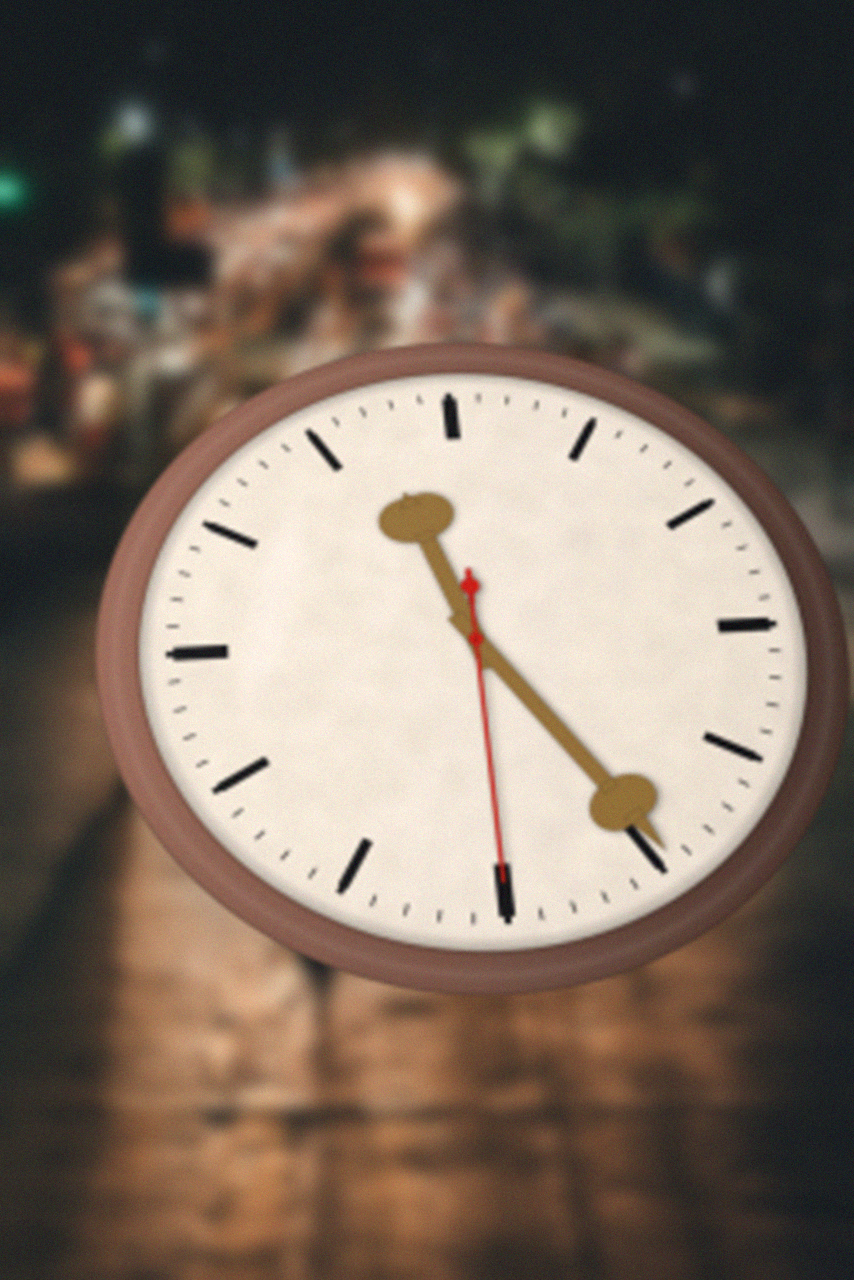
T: **11:24:30**
